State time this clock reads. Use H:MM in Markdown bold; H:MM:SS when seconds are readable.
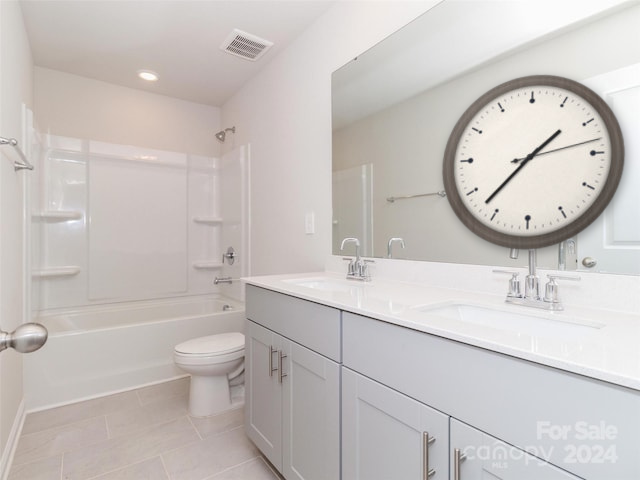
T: **1:37:13**
